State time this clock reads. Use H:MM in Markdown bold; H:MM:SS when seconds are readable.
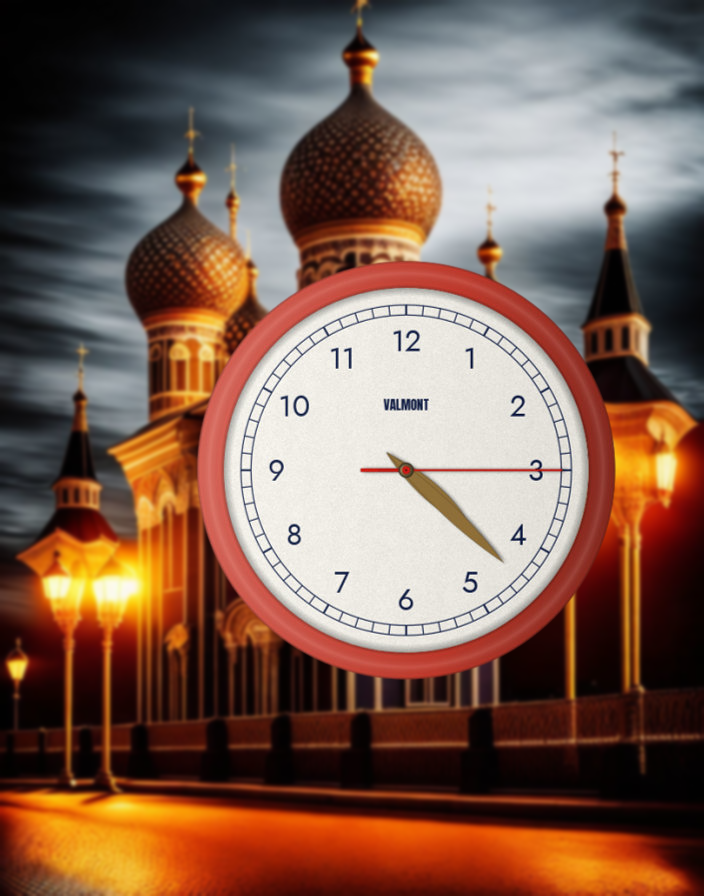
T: **4:22:15**
